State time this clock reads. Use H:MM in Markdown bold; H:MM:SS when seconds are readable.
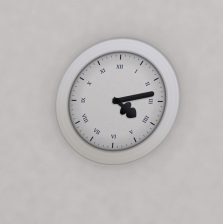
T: **4:13**
